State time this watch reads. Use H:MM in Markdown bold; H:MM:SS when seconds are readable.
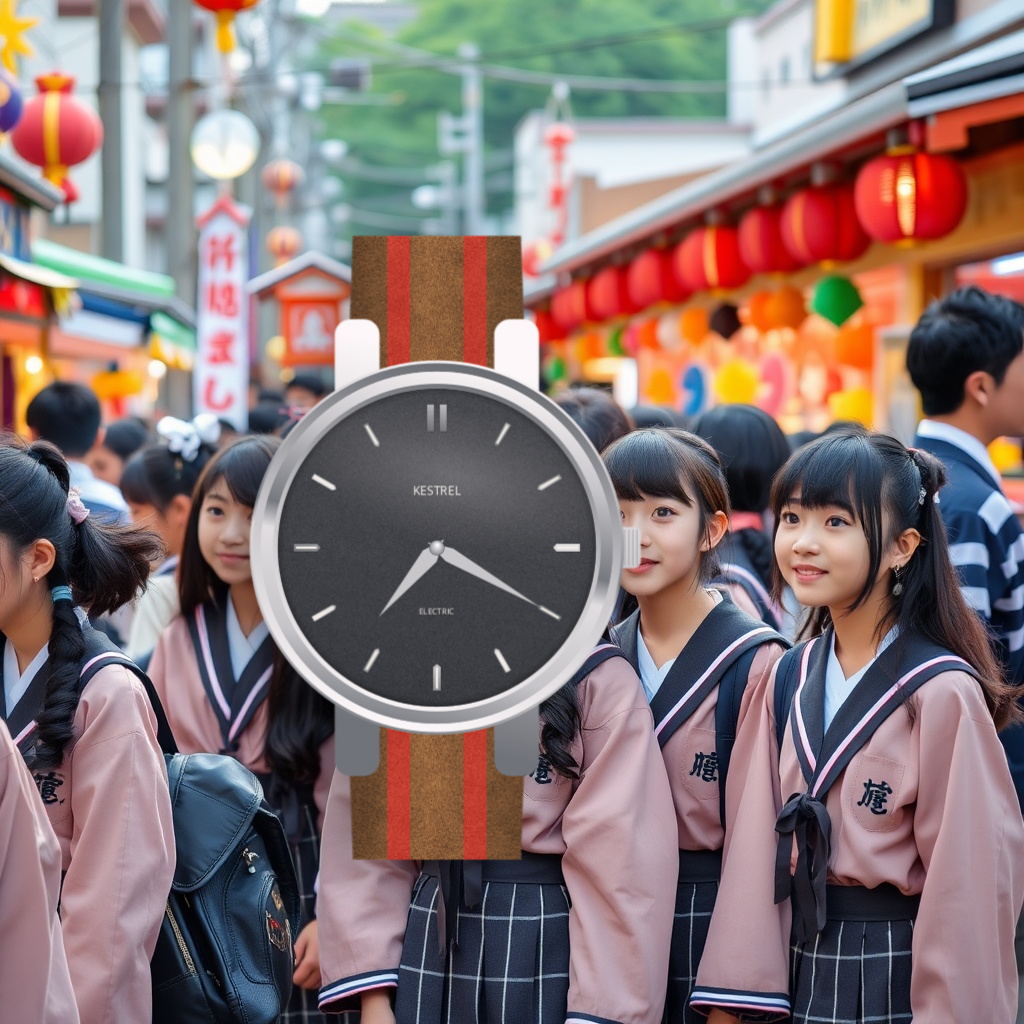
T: **7:20**
